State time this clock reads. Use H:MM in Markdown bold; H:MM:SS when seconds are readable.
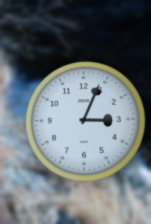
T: **3:04**
